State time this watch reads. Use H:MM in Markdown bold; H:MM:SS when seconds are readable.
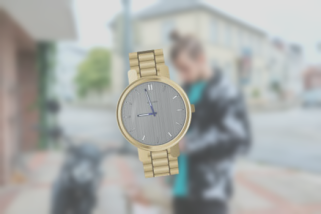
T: **8:58**
